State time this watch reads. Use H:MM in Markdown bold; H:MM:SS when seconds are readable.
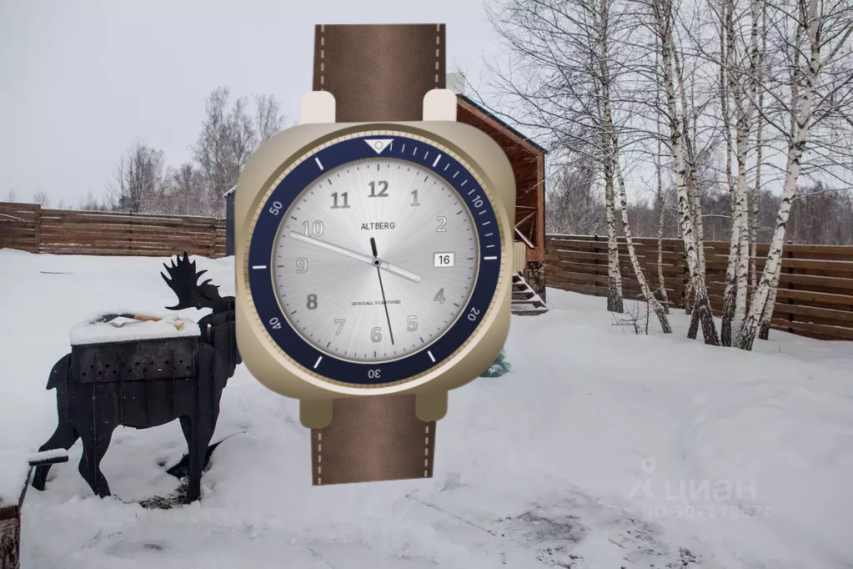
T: **3:48:28**
